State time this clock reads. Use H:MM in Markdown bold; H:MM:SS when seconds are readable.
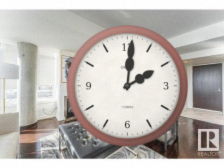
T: **2:01**
